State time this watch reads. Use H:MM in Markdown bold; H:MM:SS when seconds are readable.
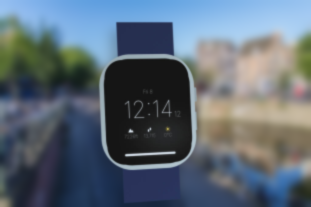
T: **12:14**
